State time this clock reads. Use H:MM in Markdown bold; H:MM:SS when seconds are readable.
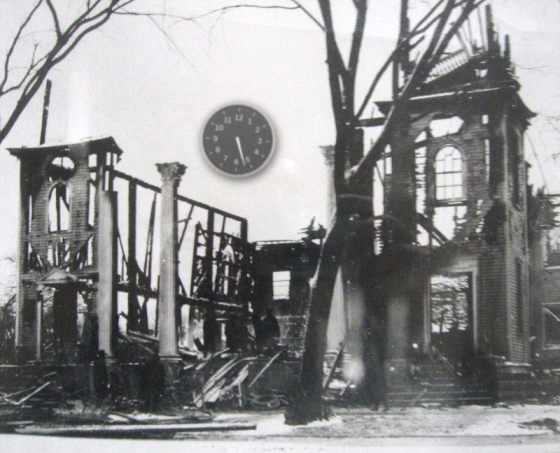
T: **5:27**
